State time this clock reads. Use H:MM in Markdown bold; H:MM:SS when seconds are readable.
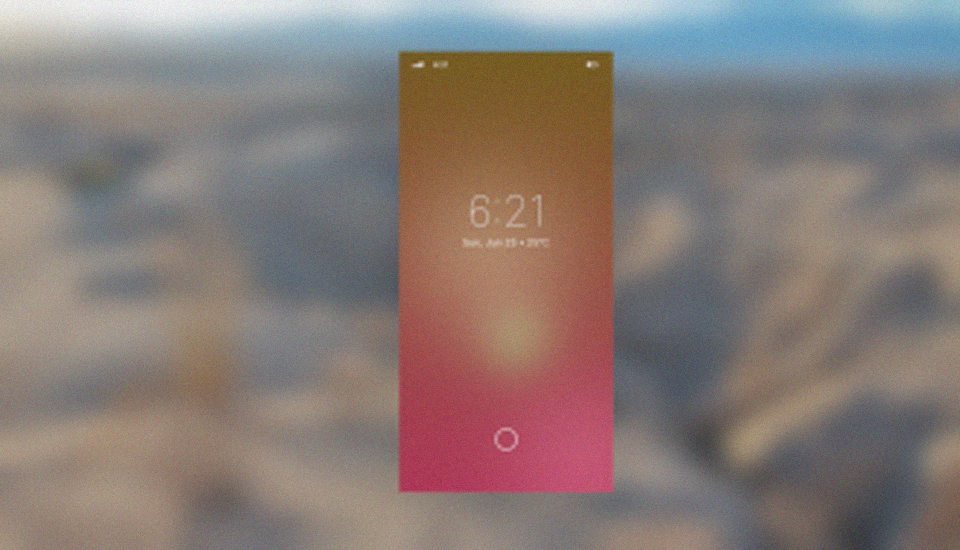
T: **6:21**
